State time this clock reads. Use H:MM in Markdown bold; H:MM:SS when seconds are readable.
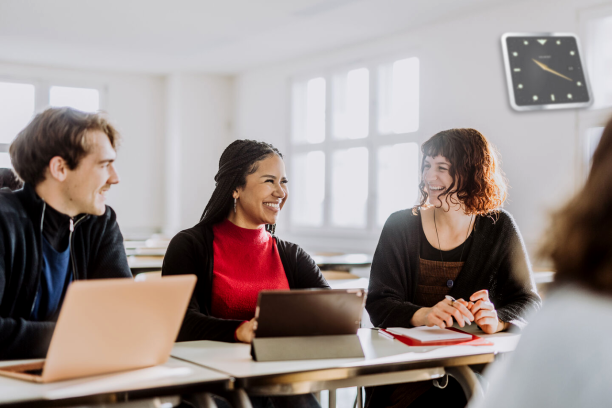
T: **10:20**
